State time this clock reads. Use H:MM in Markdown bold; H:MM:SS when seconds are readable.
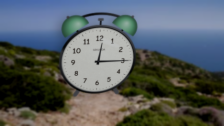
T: **12:15**
